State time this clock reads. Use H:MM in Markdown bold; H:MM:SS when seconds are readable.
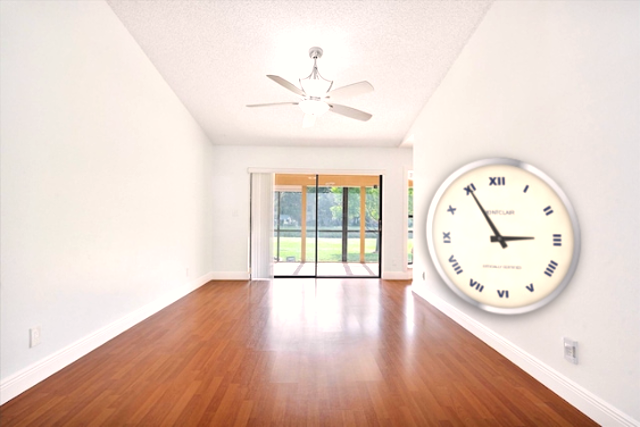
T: **2:55**
